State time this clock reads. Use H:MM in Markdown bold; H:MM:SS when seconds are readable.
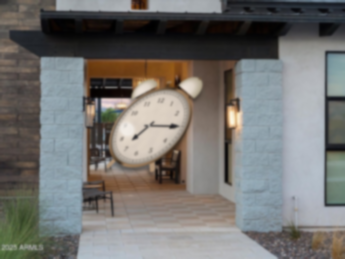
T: **7:15**
